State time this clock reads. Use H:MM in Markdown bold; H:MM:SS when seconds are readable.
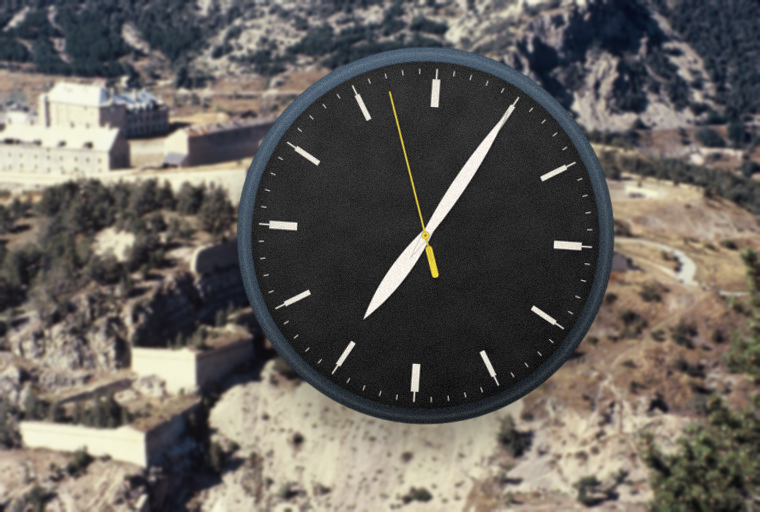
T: **7:04:57**
